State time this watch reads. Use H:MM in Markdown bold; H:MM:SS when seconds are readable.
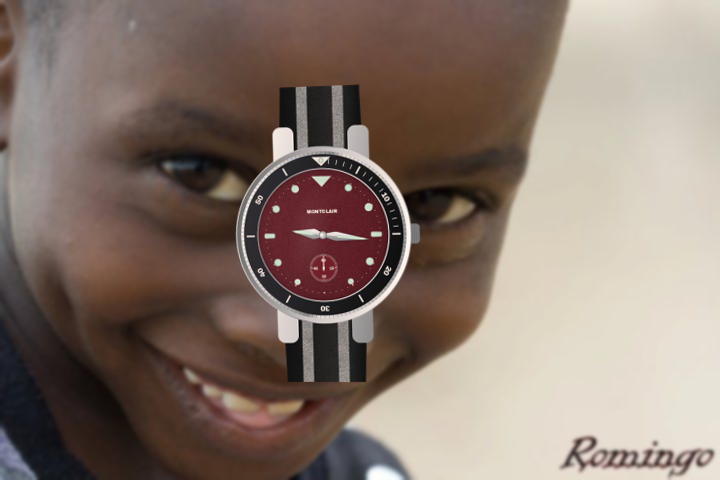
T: **9:16**
